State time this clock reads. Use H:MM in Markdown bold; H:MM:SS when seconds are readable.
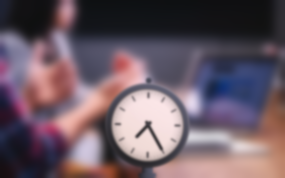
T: **7:25**
